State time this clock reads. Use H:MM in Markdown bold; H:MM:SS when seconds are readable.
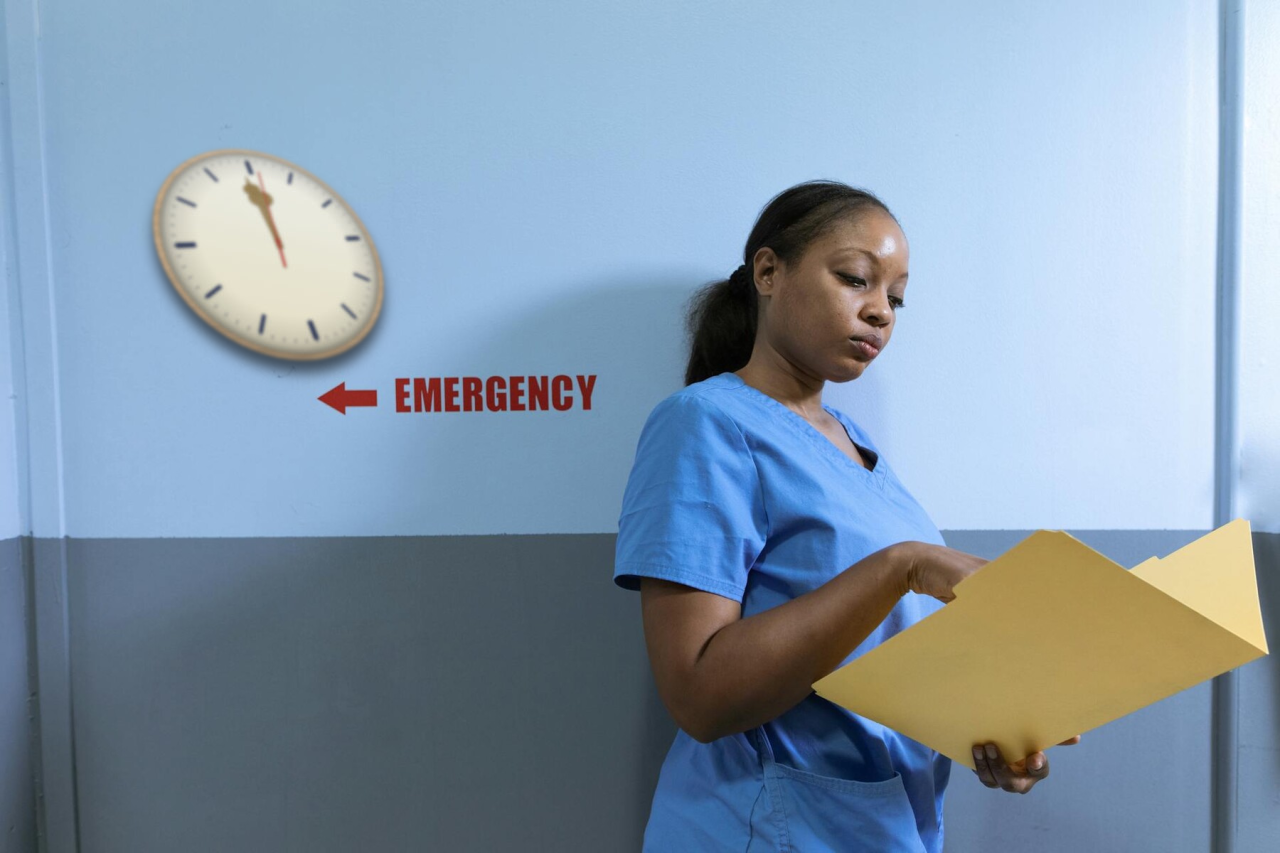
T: **11:59:01**
